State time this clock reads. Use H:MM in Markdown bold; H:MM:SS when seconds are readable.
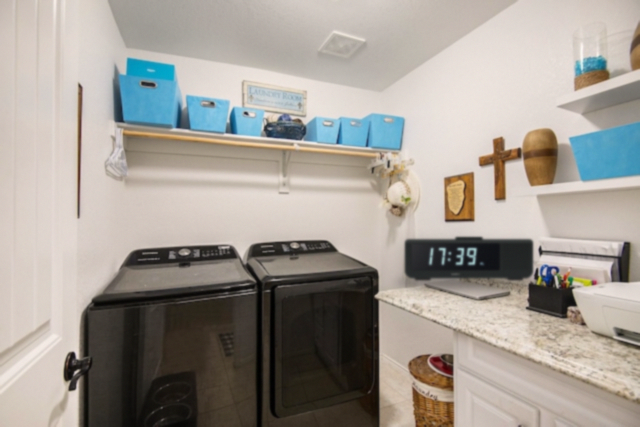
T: **17:39**
